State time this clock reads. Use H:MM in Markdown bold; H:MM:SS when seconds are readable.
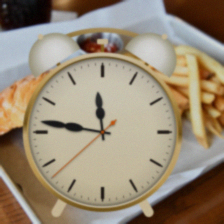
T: **11:46:38**
